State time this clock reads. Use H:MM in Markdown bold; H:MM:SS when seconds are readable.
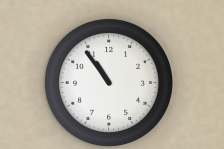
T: **10:54**
